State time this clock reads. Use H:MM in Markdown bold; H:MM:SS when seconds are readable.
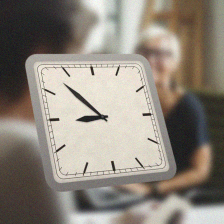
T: **8:53**
